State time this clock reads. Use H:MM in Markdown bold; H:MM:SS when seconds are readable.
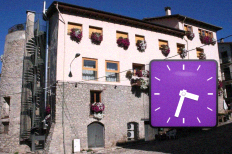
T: **3:33**
